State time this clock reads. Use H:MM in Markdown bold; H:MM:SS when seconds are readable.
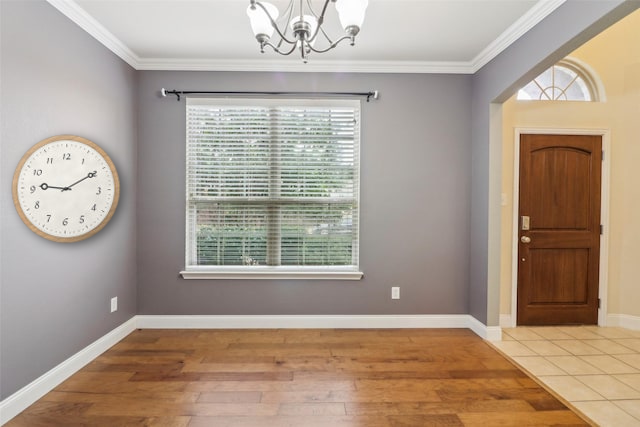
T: **9:10**
